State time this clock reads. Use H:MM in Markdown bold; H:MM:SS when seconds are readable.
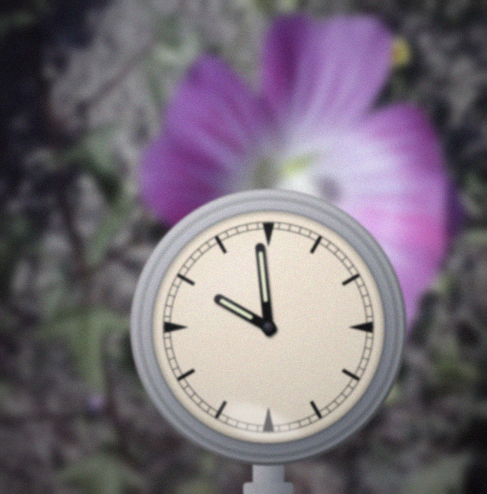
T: **9:59**
